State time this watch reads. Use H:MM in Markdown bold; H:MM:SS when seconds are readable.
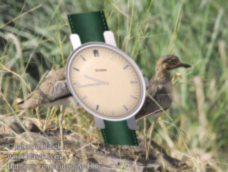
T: **9:44**
